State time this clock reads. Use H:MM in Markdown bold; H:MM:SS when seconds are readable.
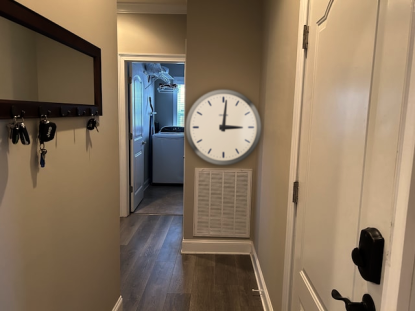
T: **3:01**
